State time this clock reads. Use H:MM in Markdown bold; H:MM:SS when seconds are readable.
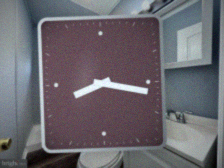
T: **8:17**
